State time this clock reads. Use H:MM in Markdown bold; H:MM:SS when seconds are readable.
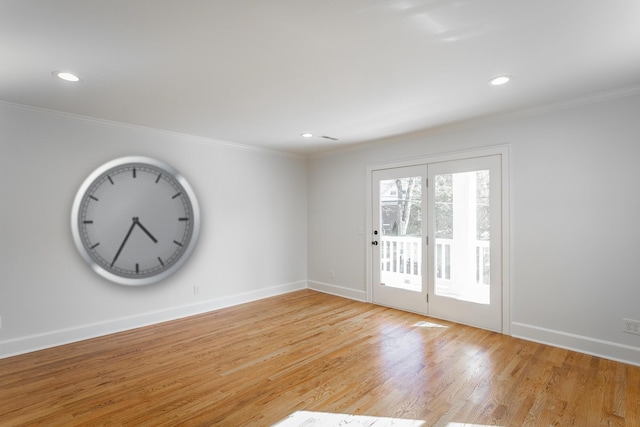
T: **4:35**
